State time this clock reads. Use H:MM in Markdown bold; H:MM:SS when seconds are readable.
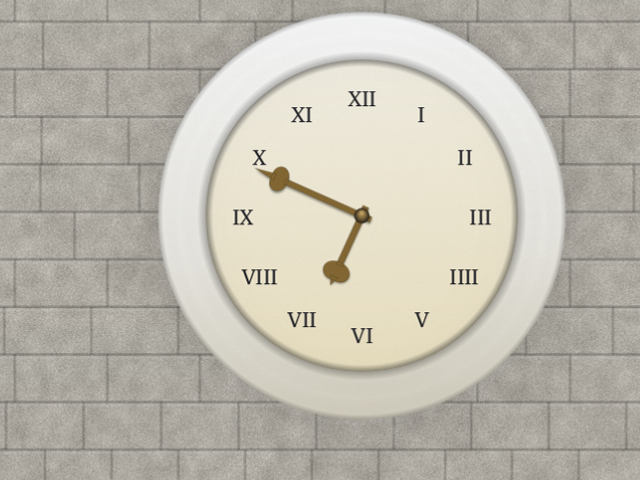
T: **6:49**
